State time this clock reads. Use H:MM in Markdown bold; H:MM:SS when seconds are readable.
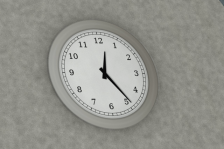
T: **12:24**
